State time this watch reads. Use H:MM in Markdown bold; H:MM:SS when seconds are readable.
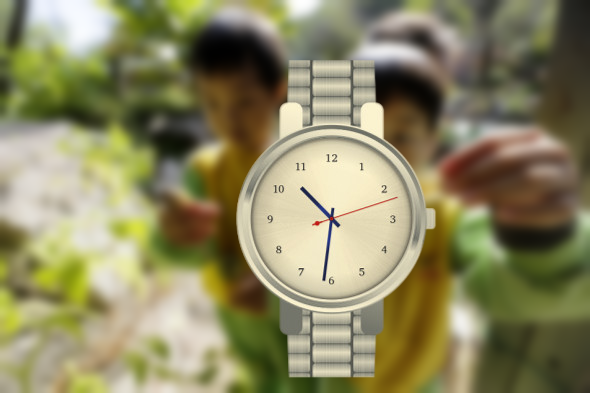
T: **10:31:12**
